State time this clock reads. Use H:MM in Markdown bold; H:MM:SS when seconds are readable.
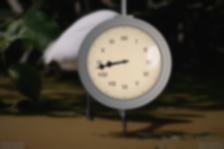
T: **8:43**
